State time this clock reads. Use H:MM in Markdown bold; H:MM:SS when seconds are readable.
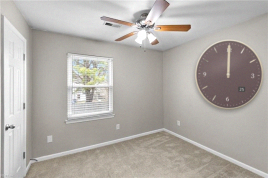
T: **12:00**
